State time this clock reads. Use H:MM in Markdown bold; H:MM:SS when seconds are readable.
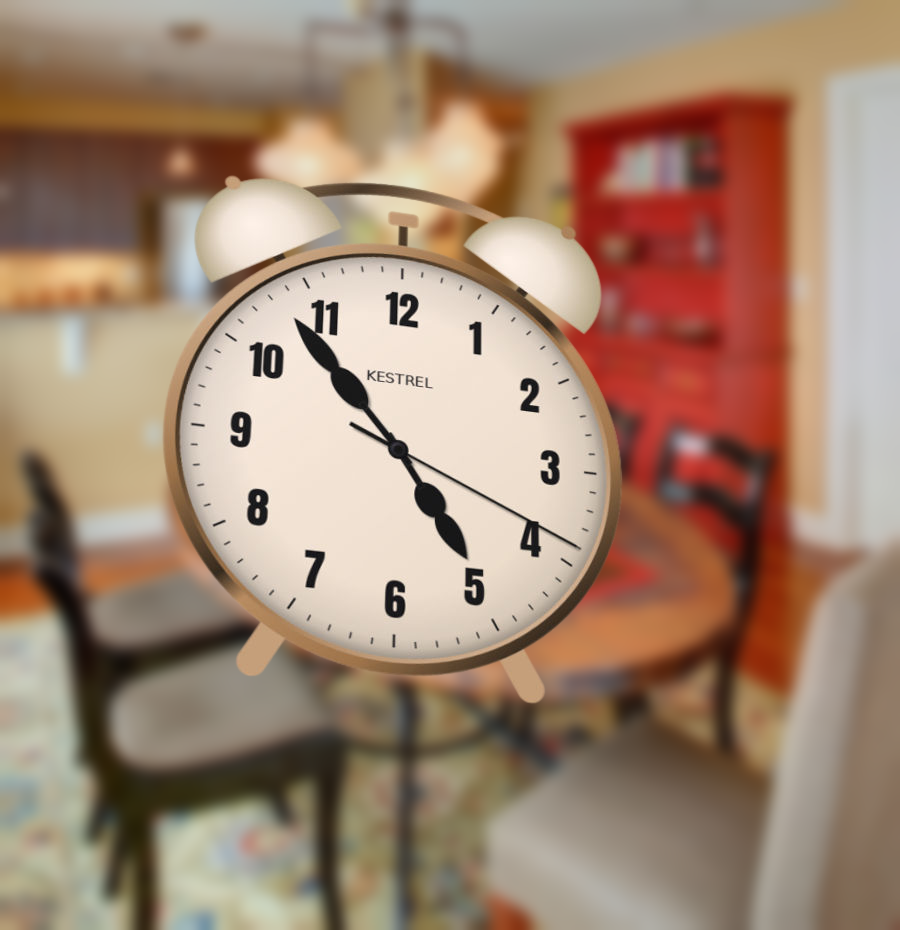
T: **4:53:19**
